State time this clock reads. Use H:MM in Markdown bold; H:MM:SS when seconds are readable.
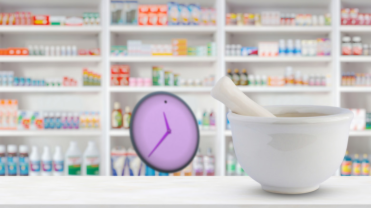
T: **11:38**
